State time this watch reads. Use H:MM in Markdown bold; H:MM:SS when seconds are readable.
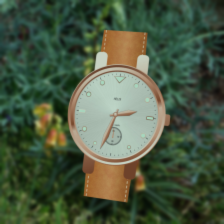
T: **2:33**
